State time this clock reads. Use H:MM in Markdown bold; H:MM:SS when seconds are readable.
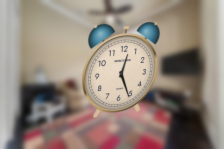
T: **12:26**
